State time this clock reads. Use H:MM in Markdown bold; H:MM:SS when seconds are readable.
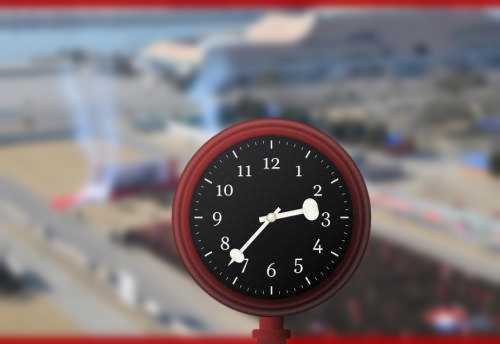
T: **2:37**
